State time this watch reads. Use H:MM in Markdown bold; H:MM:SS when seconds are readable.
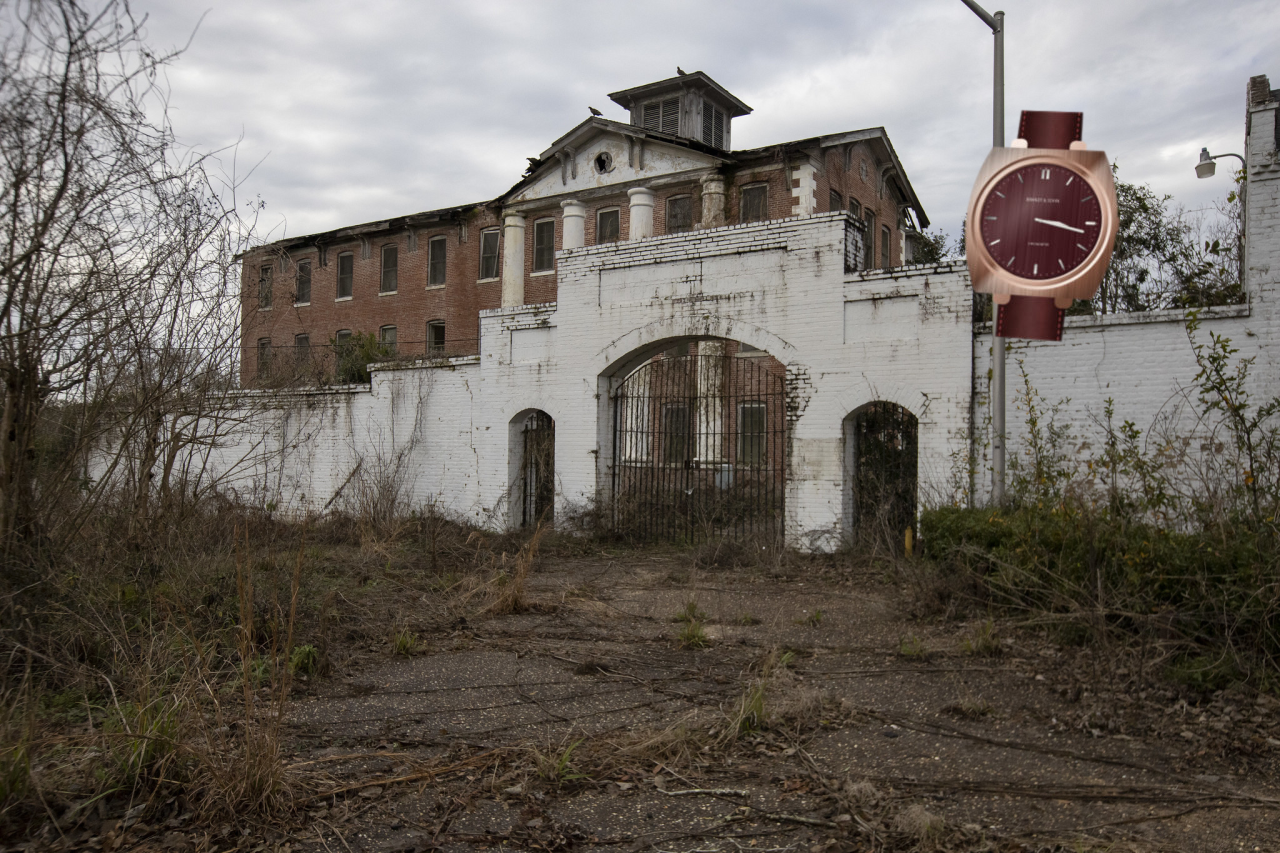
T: **3:17**
